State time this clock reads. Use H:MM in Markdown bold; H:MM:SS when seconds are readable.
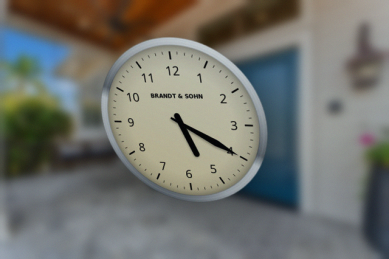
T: **5:20**
